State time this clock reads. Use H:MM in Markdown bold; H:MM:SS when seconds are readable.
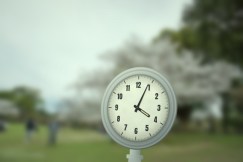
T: **4:04**
